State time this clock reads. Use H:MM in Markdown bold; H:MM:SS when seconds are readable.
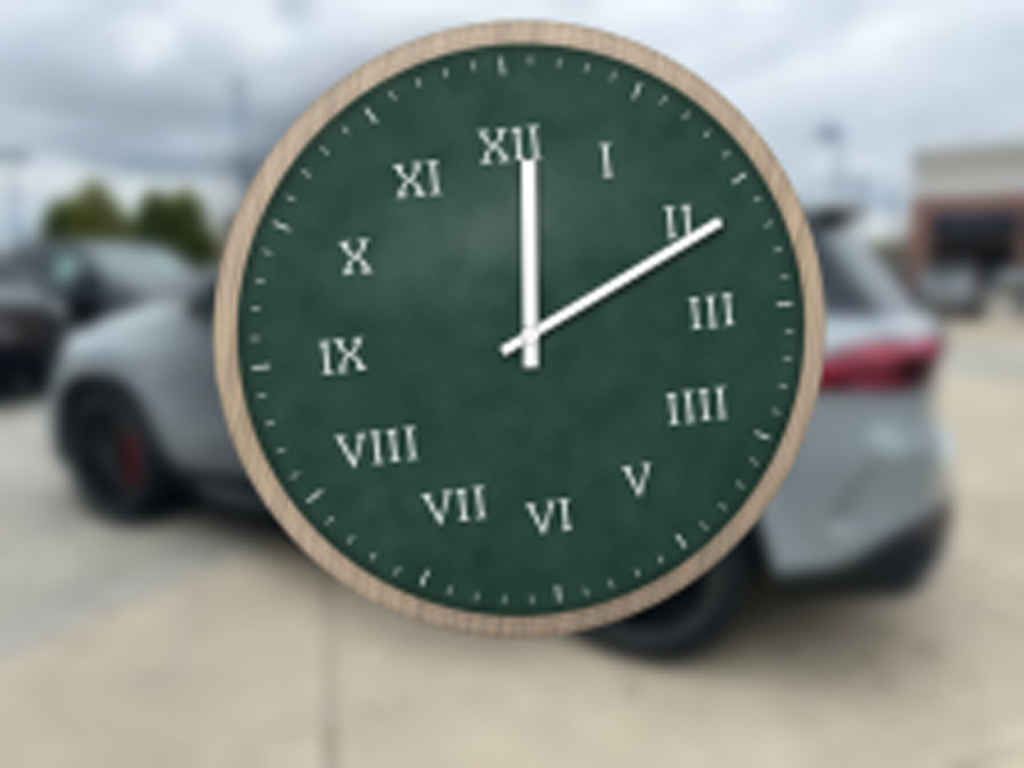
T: **12:11**
